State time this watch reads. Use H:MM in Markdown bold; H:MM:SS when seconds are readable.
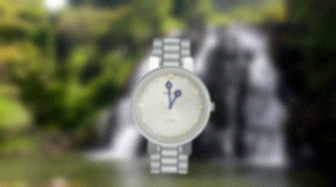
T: **12:59**
